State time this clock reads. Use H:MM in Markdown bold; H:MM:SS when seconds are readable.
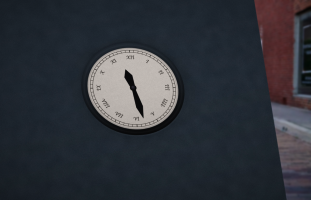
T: **11:28**
